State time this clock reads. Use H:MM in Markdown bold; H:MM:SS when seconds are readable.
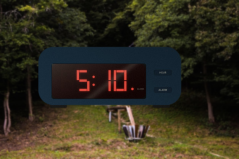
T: **5:10**
